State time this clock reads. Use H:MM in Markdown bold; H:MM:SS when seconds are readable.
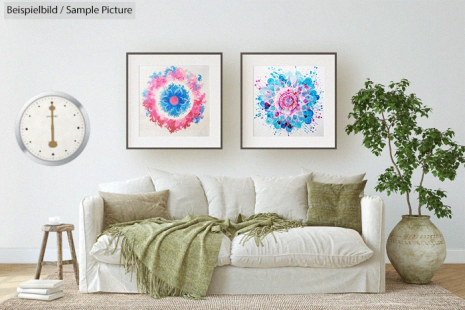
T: **6:00**
